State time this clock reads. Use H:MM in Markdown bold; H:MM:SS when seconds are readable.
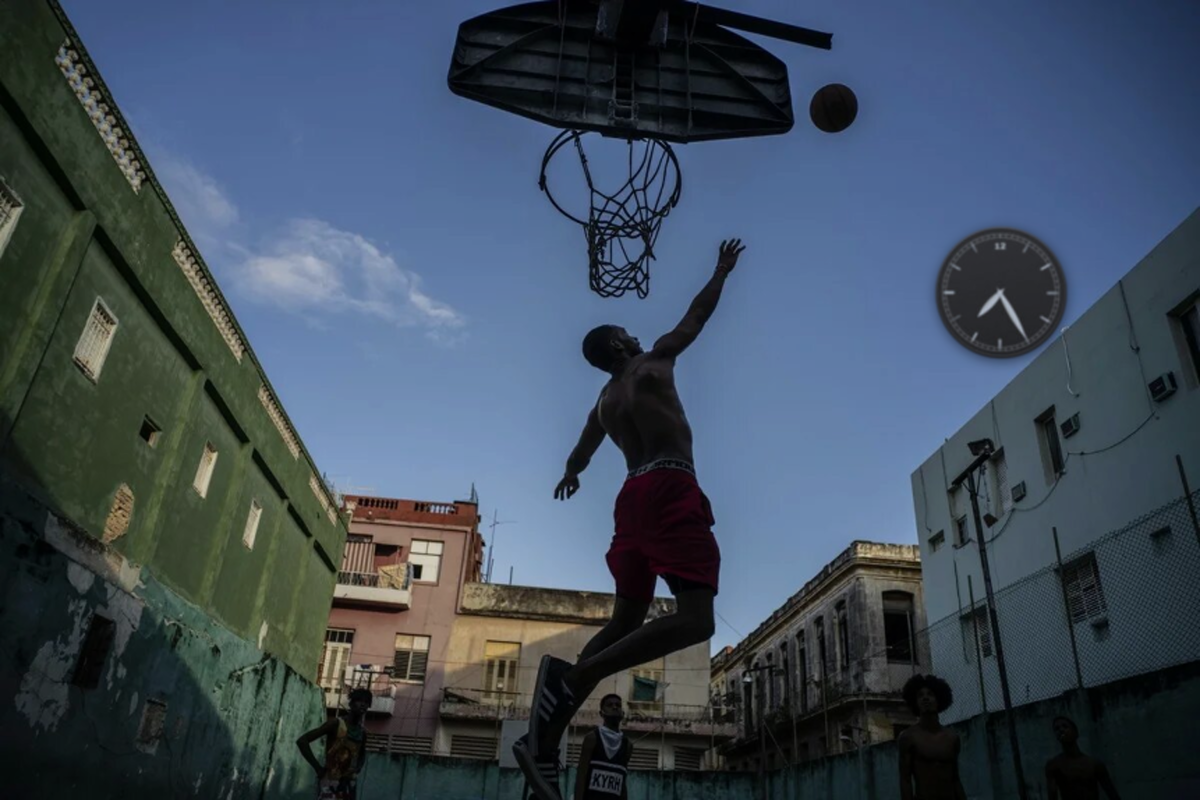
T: **7:25**
